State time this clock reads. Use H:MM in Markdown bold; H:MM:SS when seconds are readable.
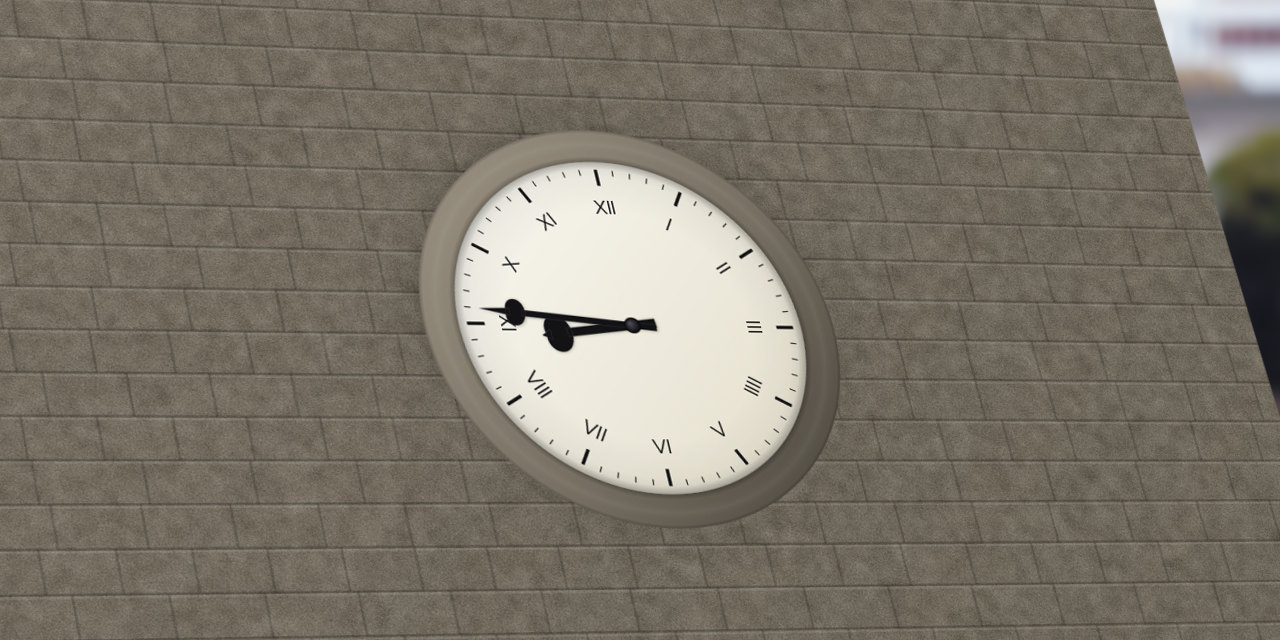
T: **8:46**
